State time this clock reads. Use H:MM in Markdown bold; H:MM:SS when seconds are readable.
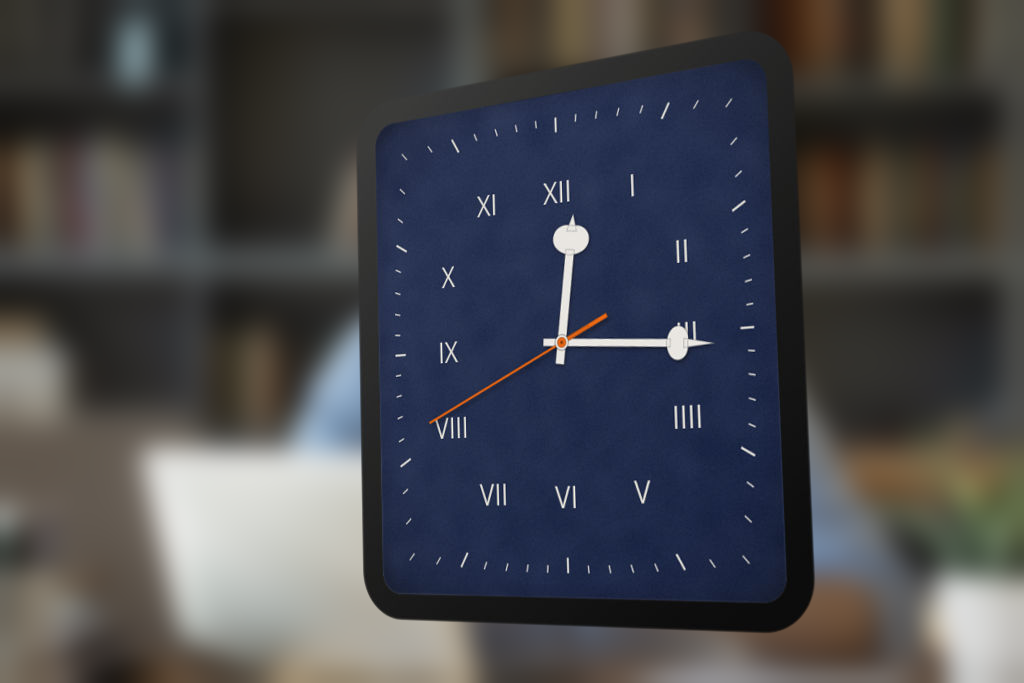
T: **12:15:41**
